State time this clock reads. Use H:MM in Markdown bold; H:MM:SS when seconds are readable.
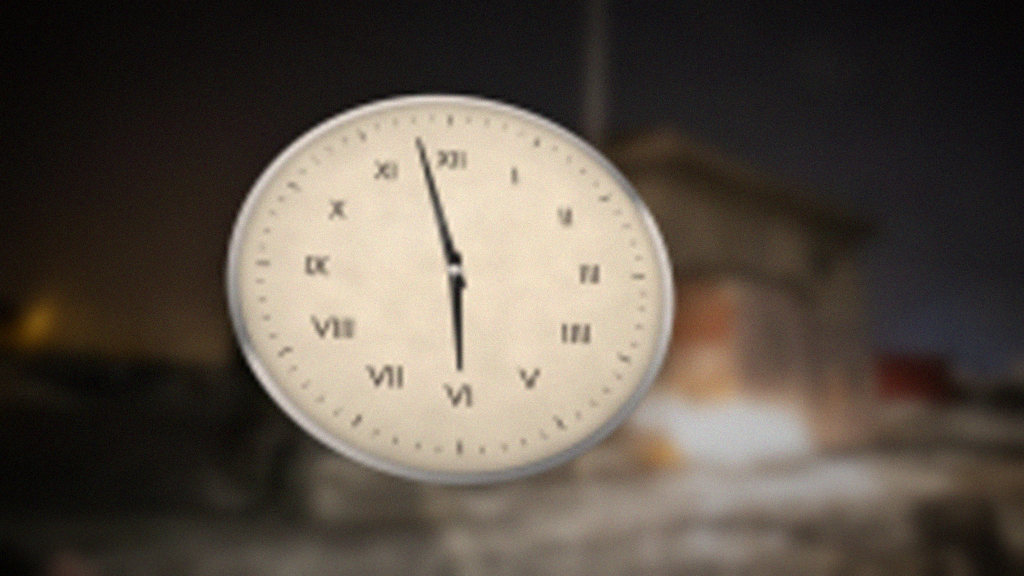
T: **5:58**
